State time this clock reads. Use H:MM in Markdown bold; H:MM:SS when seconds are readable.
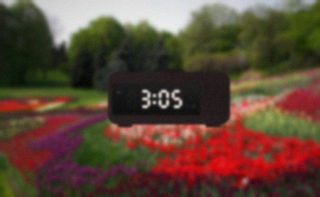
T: **3:05**
